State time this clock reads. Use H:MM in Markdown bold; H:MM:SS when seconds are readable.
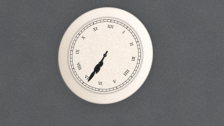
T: **6:34**
